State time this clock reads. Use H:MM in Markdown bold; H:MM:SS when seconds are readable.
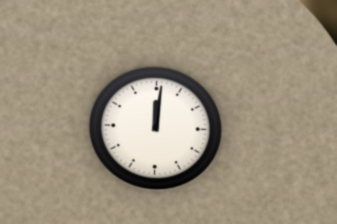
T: **12:01**
